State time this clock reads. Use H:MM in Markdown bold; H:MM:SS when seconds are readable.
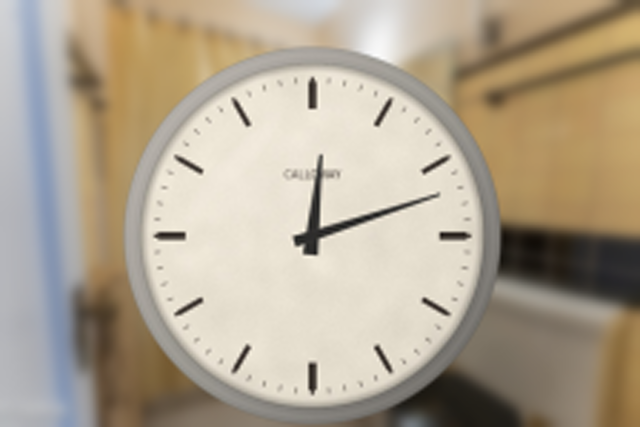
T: **12:12**
